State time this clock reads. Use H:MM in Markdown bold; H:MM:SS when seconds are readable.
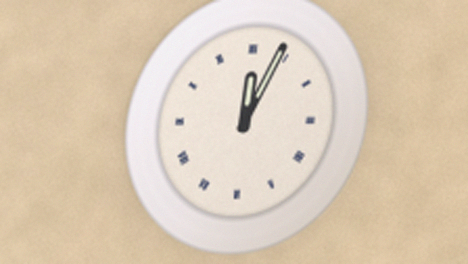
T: **12:04**
